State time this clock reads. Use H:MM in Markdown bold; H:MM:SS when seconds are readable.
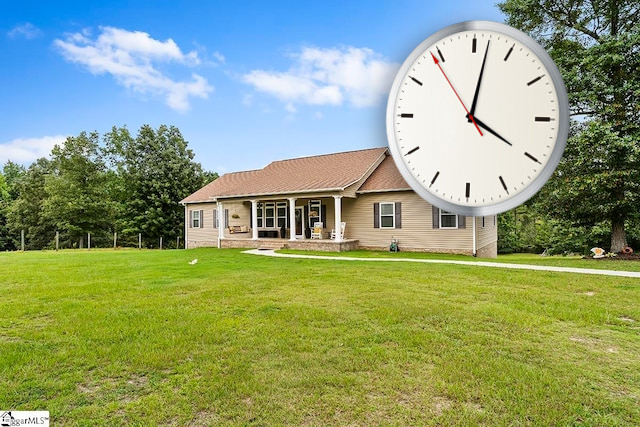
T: **4:01:54**
